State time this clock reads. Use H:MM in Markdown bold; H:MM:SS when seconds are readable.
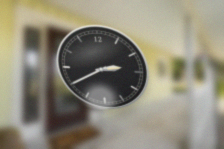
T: **2:40**
